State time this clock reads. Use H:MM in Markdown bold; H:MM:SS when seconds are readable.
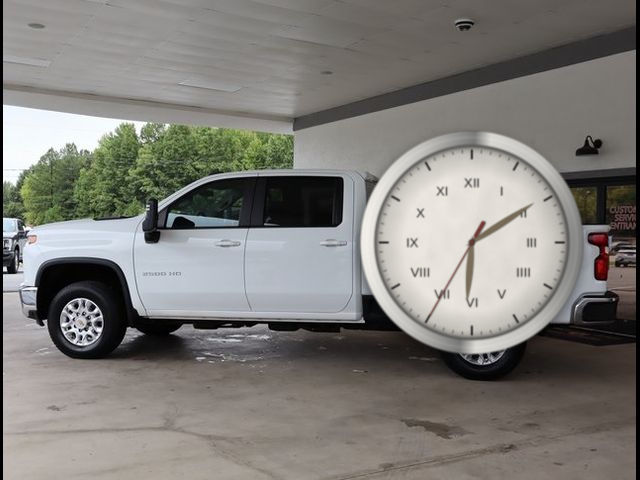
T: **6:09:35**
